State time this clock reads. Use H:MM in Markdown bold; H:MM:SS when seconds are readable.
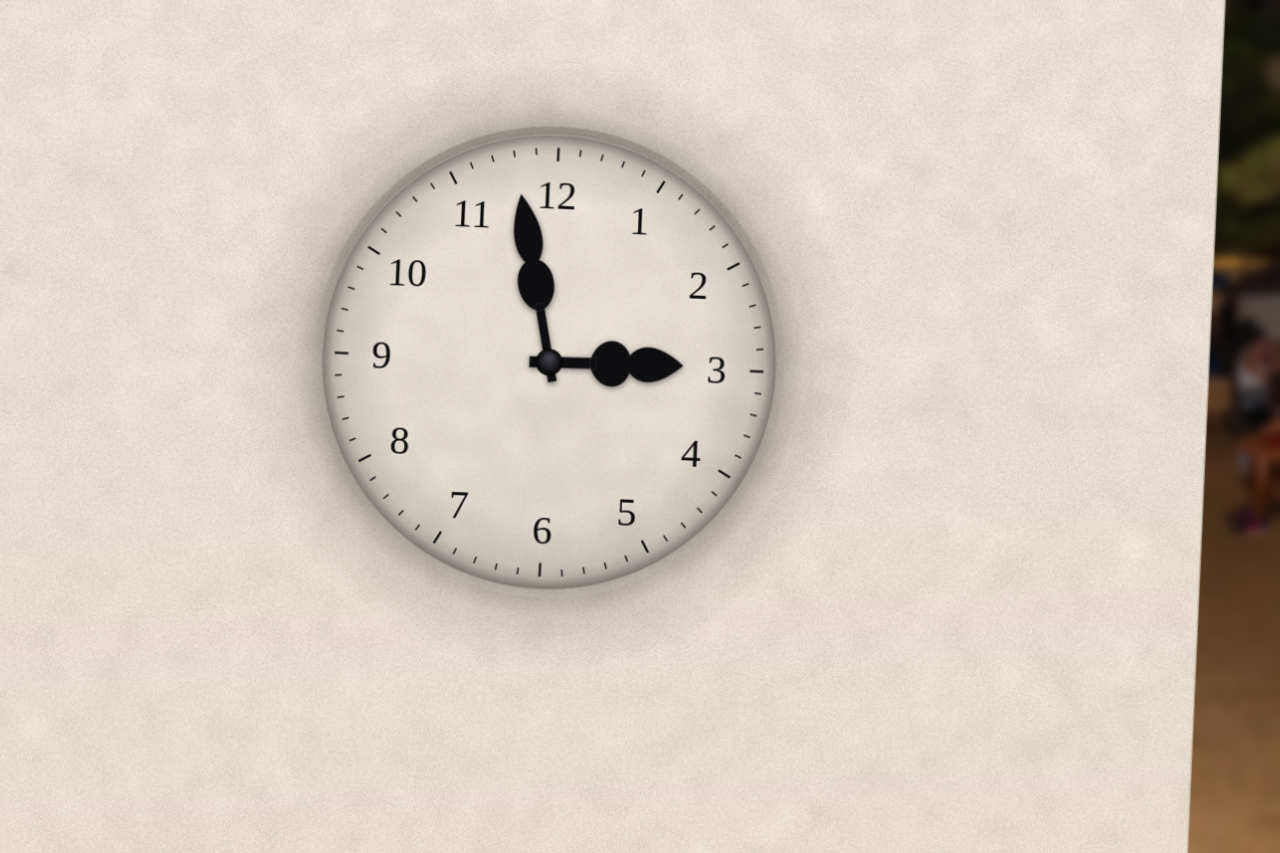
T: **2:58**
